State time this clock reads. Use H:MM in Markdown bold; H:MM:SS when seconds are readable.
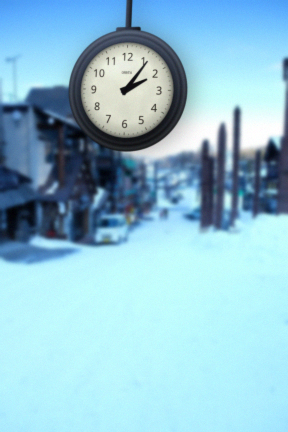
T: **2:06**
